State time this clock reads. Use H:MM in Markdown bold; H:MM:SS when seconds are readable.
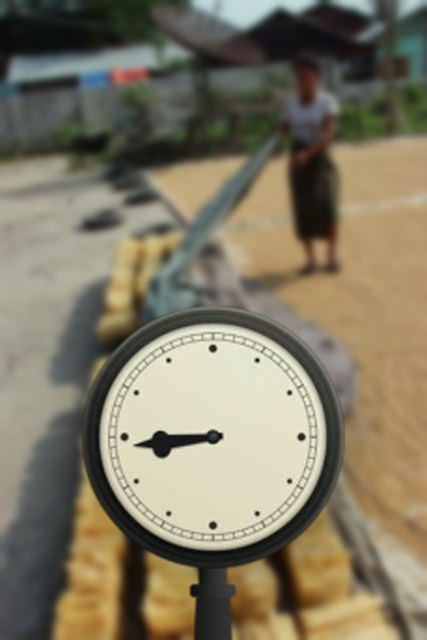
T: **8:44**
